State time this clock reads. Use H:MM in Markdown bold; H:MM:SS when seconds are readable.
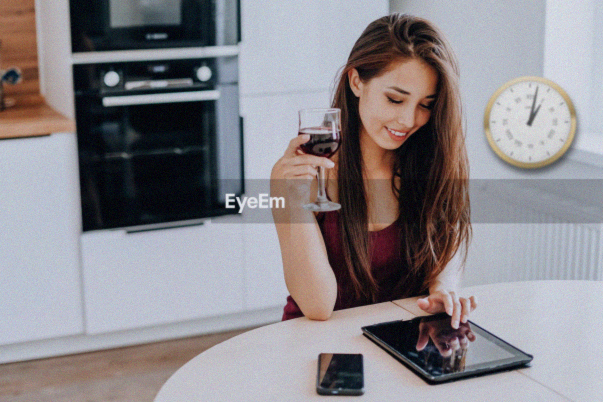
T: **1:02**
